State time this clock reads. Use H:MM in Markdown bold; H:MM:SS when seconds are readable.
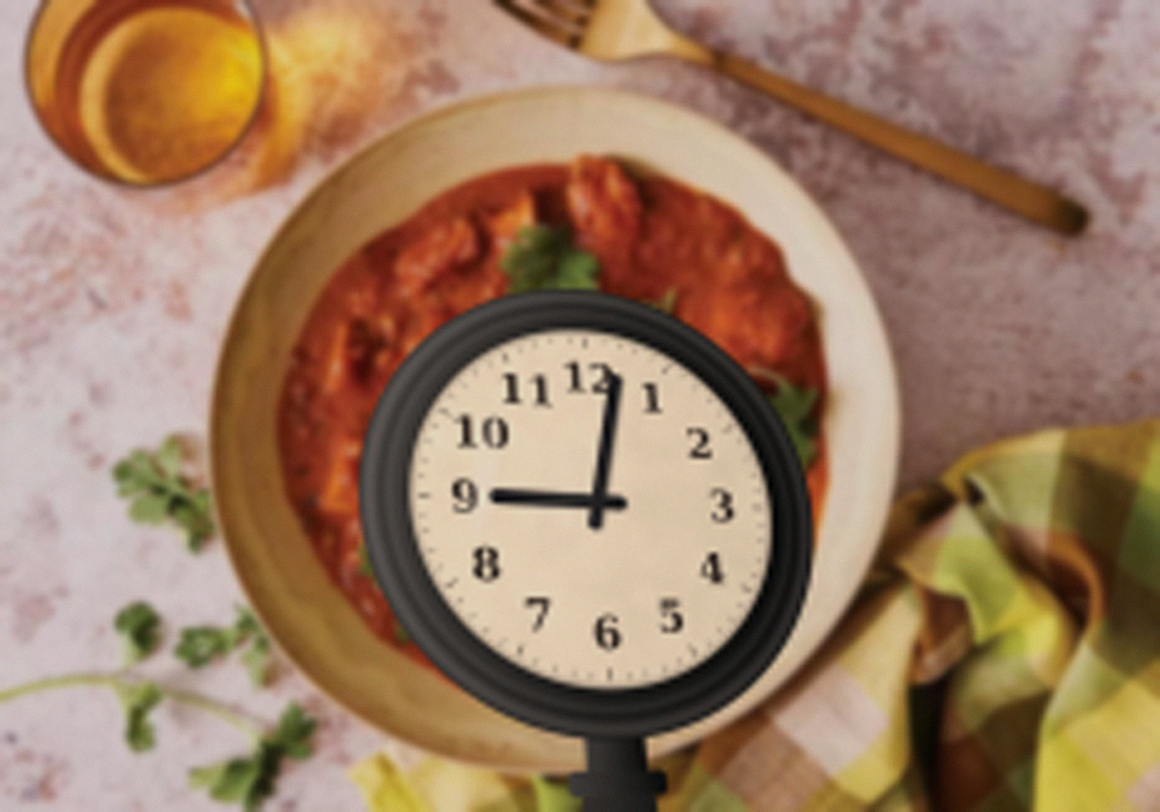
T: **9:02**
